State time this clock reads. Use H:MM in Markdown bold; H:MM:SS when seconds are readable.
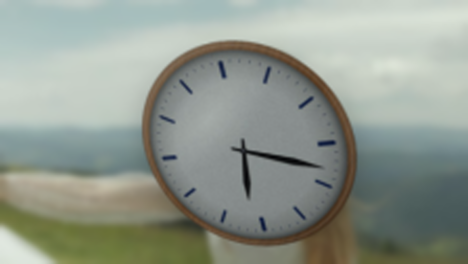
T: **6:18**
